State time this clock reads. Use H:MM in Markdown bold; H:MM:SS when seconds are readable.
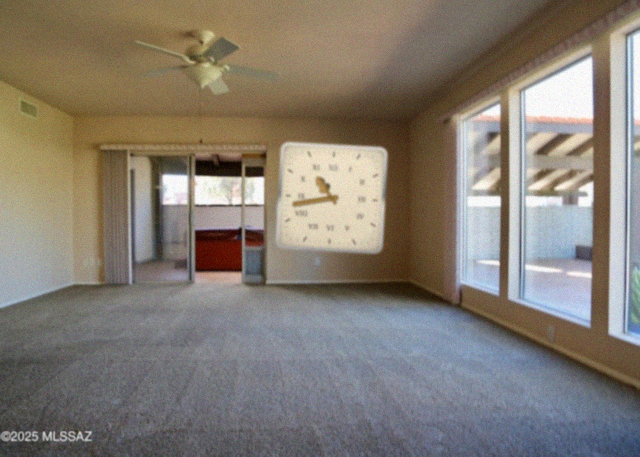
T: **10:43**
